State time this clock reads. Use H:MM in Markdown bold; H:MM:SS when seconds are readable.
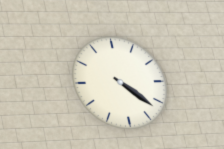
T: **4:22**
